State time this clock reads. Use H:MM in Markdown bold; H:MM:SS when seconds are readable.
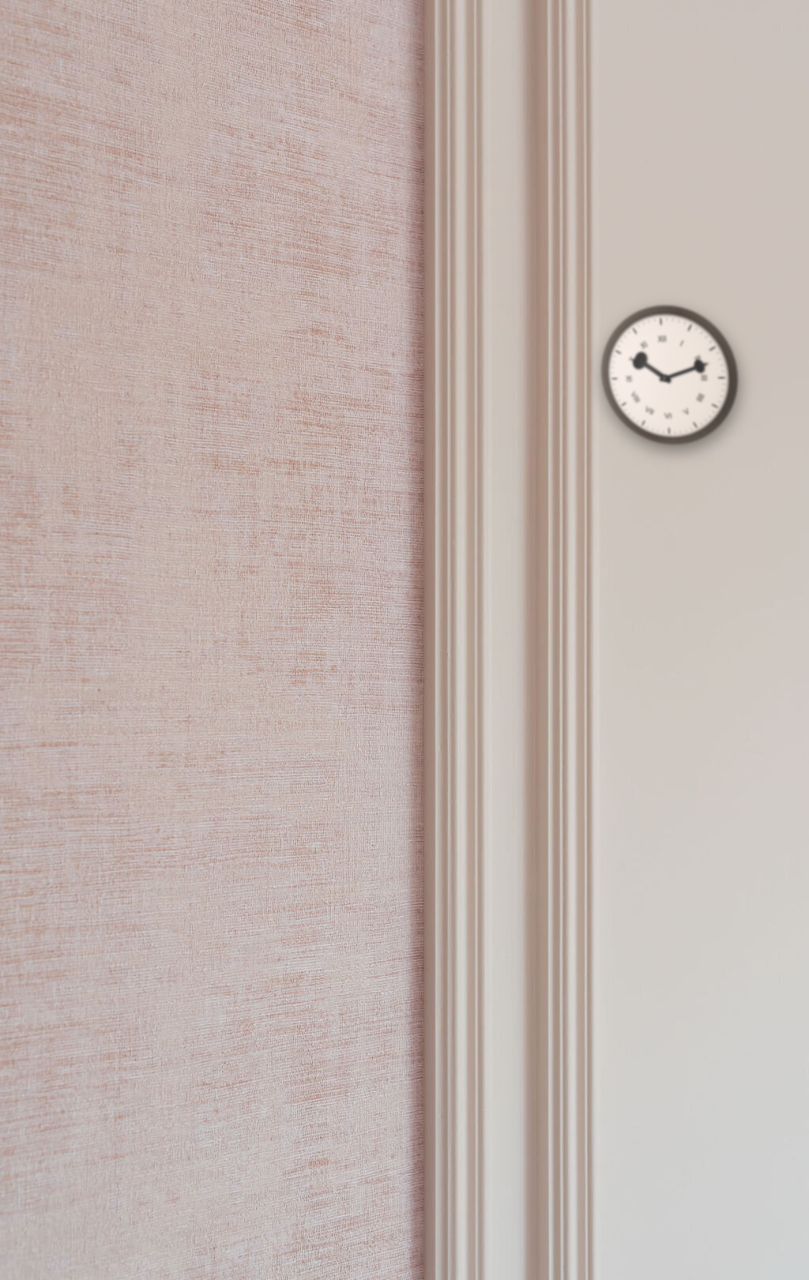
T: **10:12**
